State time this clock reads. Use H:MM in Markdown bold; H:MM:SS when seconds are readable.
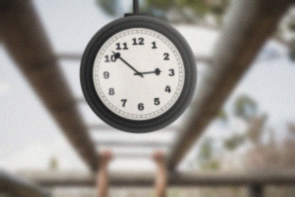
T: **2:52**
